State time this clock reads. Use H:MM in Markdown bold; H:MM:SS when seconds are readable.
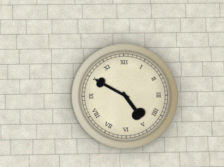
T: **4:50**
